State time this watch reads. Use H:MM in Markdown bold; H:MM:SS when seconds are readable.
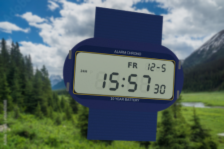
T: **15:57:30**
